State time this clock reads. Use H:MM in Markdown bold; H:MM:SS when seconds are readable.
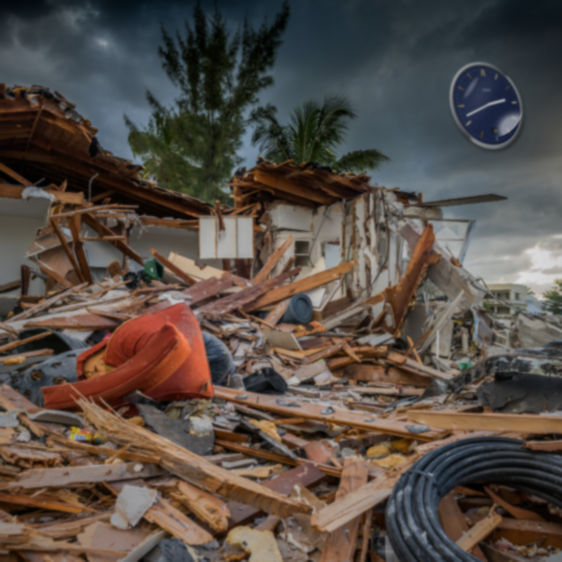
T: **2:42**
